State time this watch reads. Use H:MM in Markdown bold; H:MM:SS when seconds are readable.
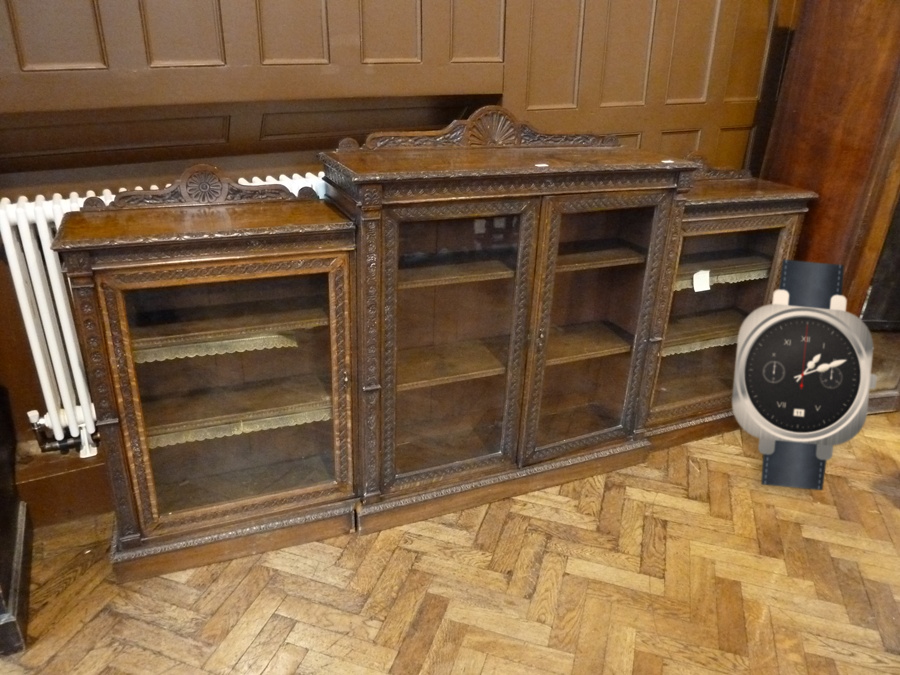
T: **1:11**
